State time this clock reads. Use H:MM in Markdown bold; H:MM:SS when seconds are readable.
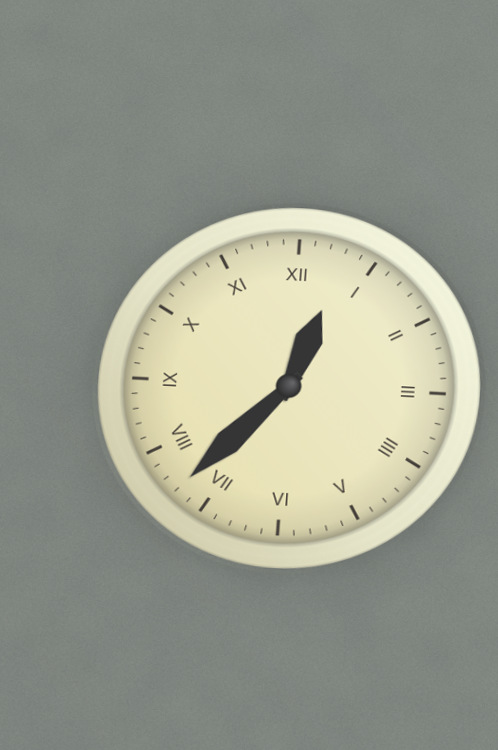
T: **12:37**
